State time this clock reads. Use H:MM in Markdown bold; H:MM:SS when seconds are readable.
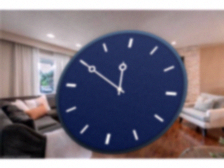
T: **11:50**
